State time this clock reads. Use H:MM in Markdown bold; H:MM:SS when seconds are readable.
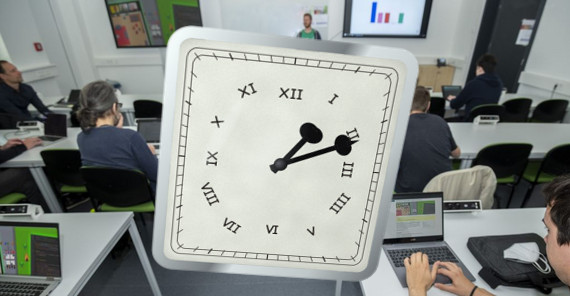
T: **1:11**
